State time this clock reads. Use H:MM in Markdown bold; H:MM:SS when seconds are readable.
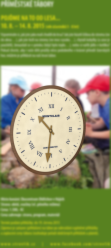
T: **10:31**
